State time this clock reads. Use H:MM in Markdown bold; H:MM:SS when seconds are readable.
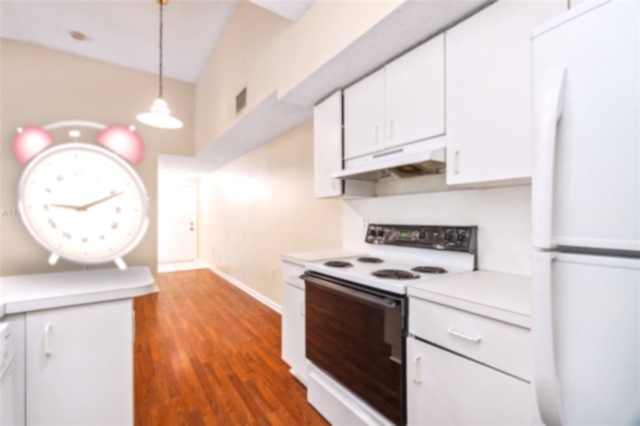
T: **9:11**
